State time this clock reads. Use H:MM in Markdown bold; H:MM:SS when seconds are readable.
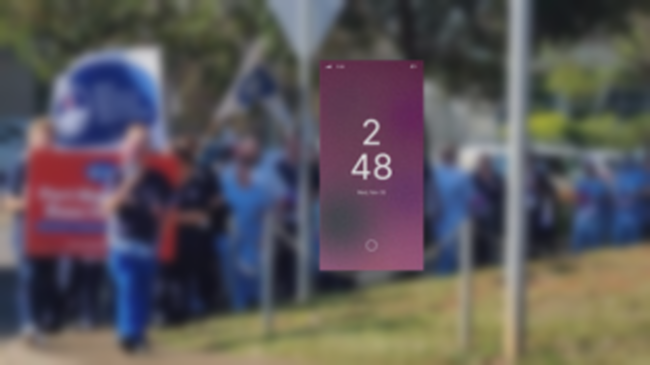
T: **2:48**
